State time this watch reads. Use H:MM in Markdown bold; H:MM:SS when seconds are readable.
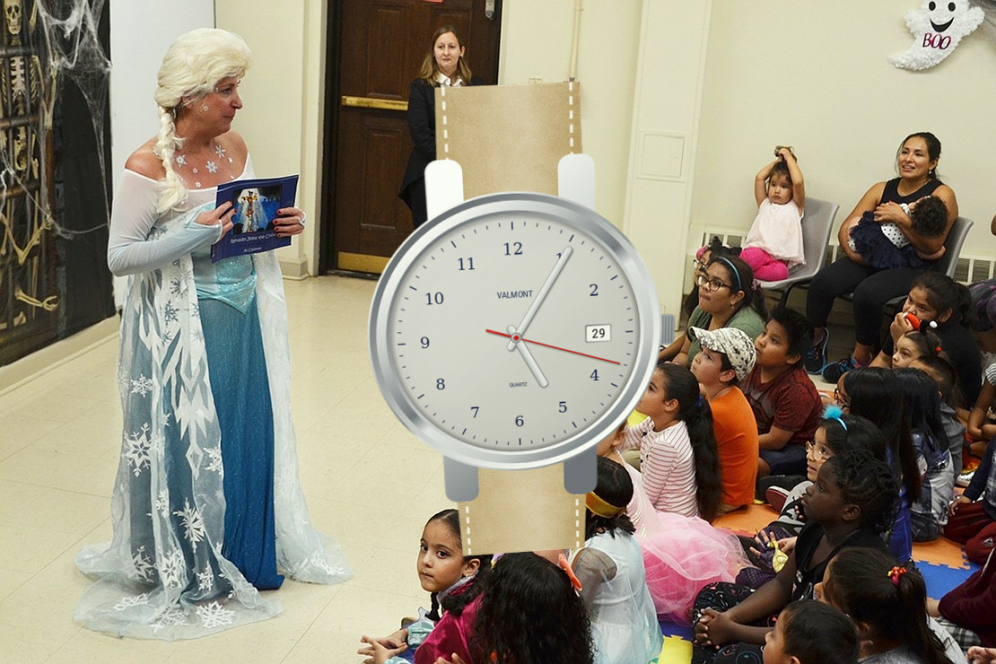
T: **5:05:18**
